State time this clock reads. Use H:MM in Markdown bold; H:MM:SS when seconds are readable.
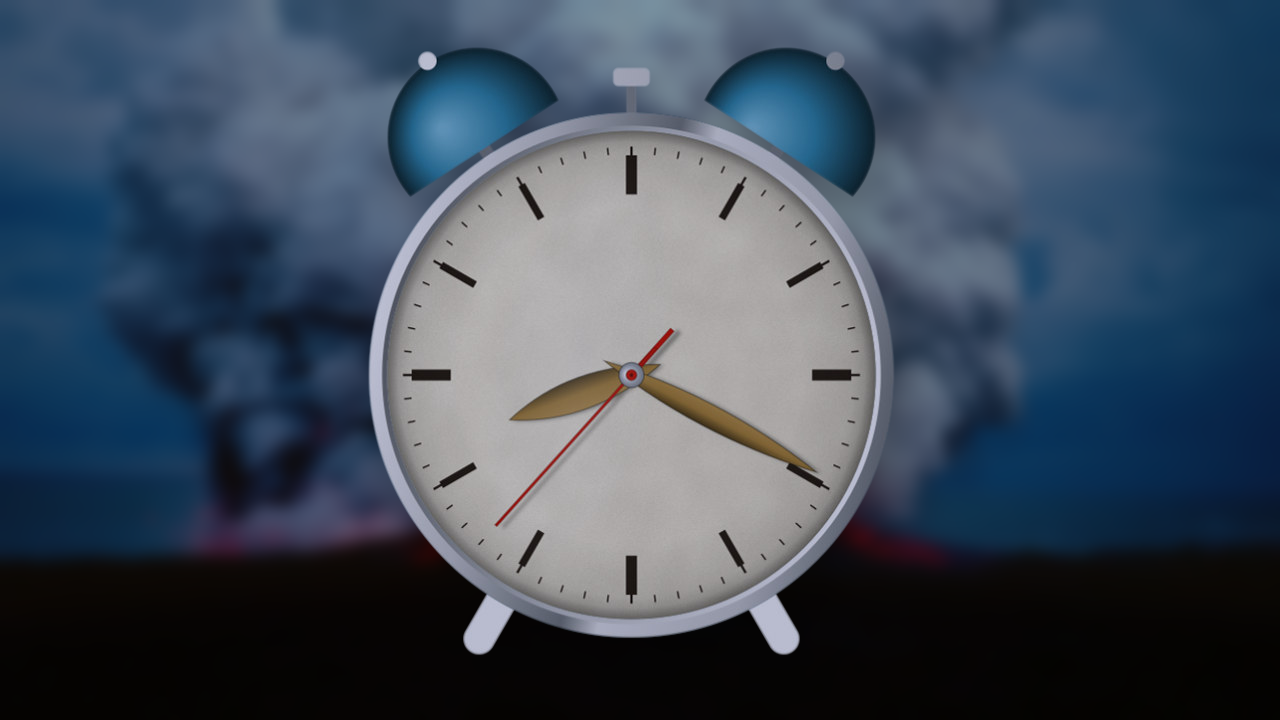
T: **8:19:37**
